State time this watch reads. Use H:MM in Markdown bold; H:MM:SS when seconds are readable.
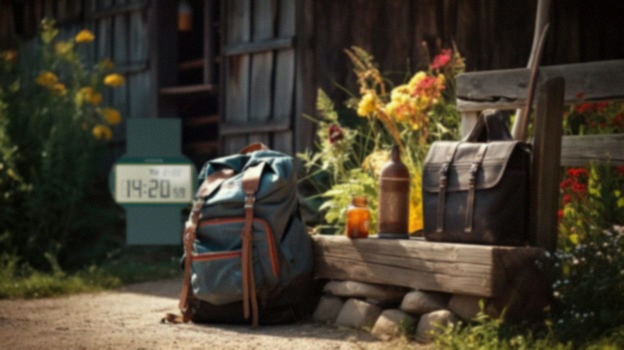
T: **14:20**
